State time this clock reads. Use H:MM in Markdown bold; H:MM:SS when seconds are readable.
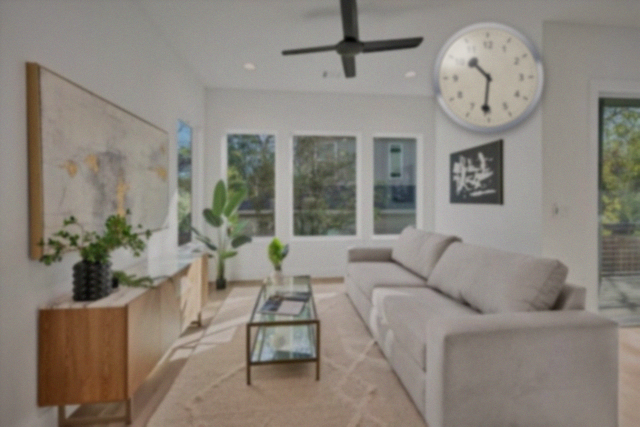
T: **10:31**
